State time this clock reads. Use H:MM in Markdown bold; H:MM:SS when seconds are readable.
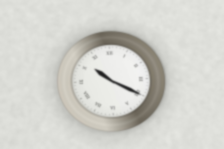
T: **10:20**
